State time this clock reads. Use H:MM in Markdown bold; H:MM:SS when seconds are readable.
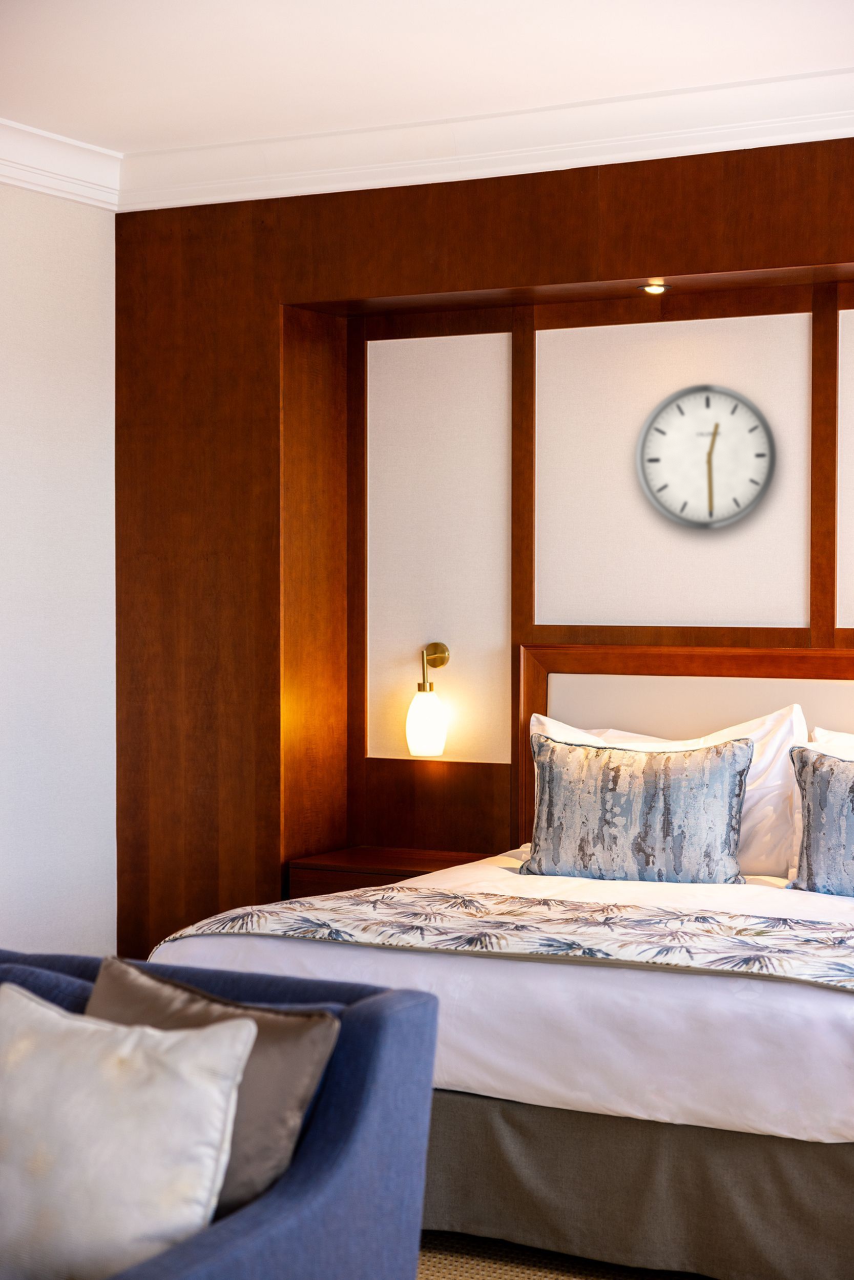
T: **12:30**
